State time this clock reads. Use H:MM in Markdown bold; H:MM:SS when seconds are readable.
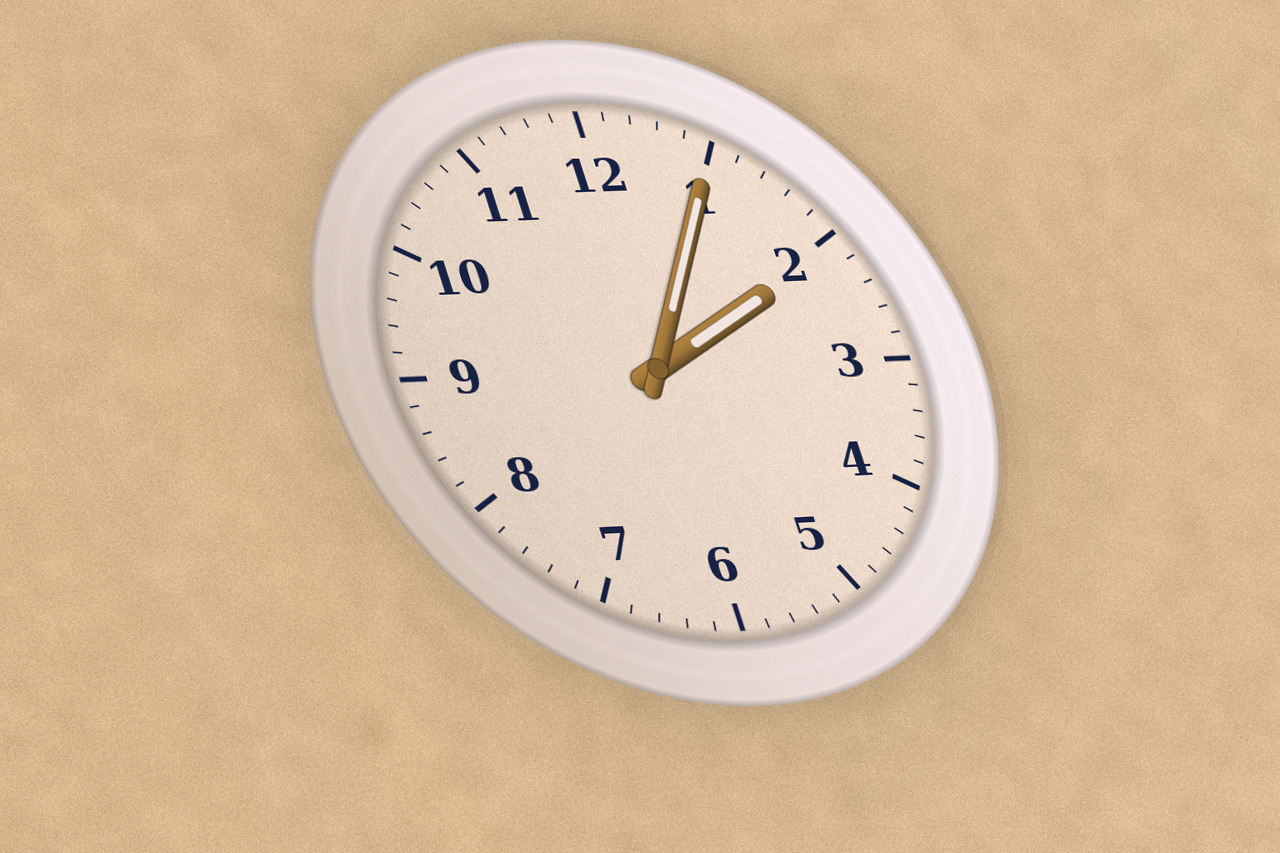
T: **2:05**
